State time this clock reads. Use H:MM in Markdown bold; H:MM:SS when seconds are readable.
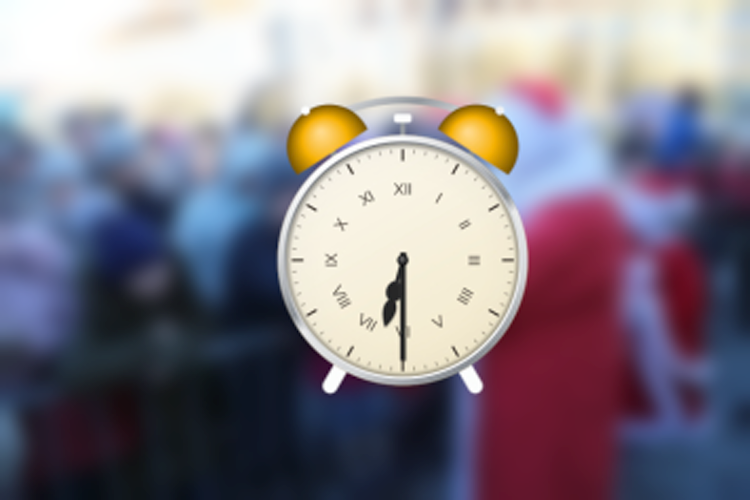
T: **6:30**
